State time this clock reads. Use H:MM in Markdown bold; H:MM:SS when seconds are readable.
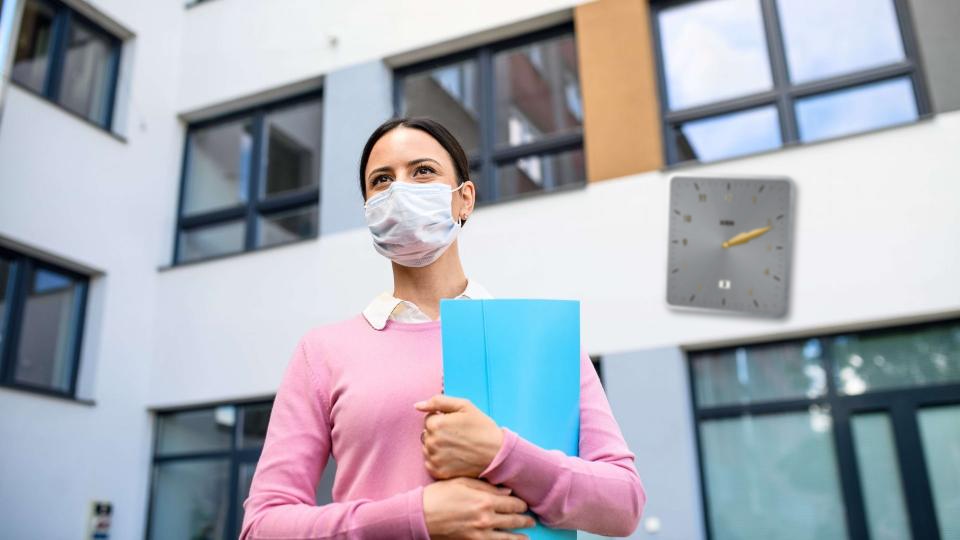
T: **2:11**
